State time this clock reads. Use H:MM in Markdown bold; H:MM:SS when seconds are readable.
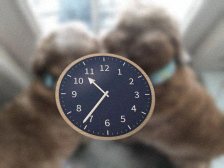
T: **10:36**
